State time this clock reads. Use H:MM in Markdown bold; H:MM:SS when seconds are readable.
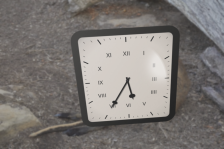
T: **5:35**
